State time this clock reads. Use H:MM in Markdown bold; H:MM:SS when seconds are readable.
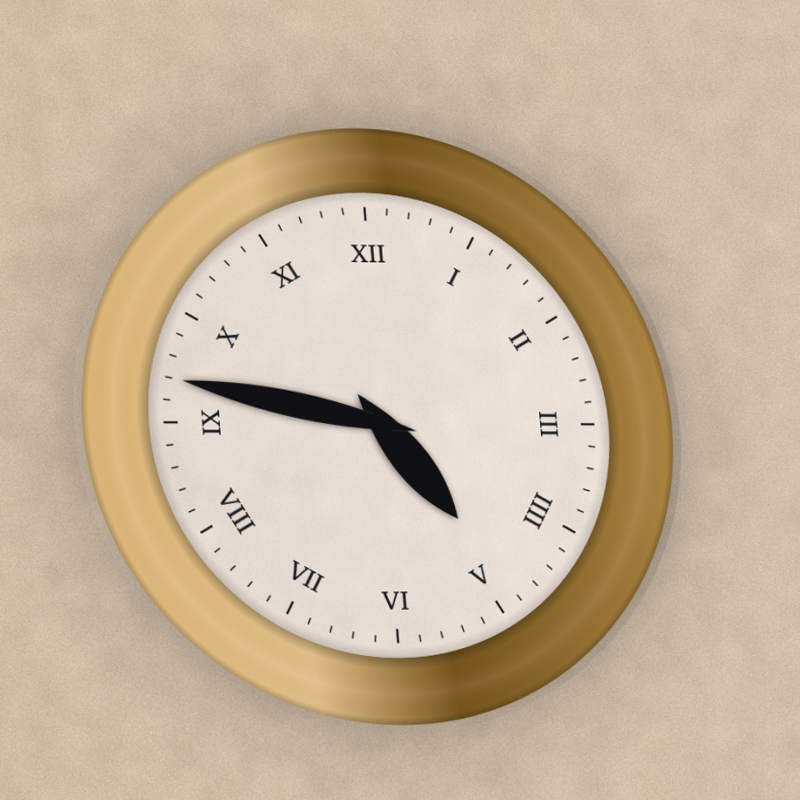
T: **4:47**
